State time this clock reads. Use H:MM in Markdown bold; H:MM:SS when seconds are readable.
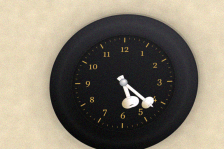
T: **5:22**
